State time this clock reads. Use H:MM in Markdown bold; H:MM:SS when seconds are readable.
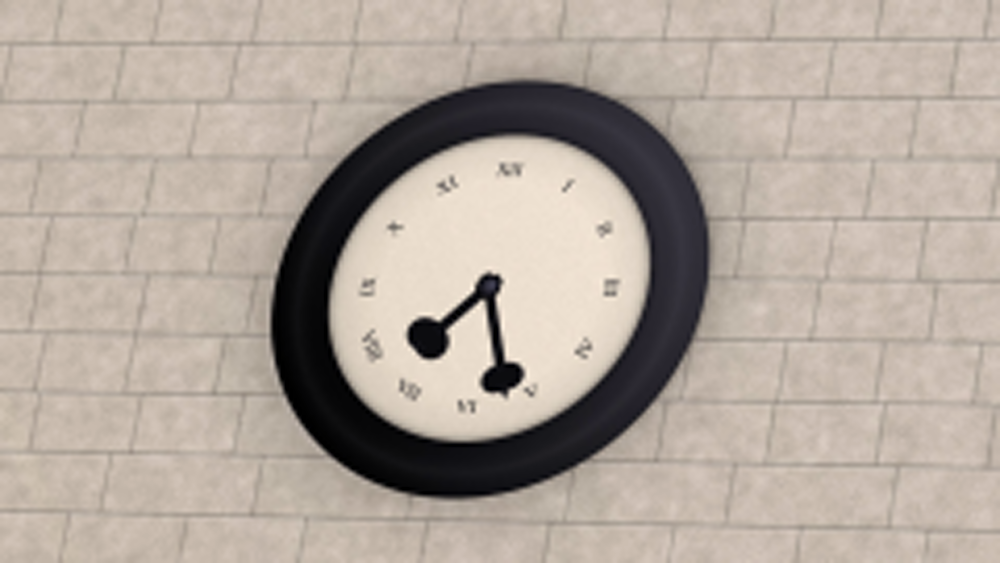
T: **7:27**
